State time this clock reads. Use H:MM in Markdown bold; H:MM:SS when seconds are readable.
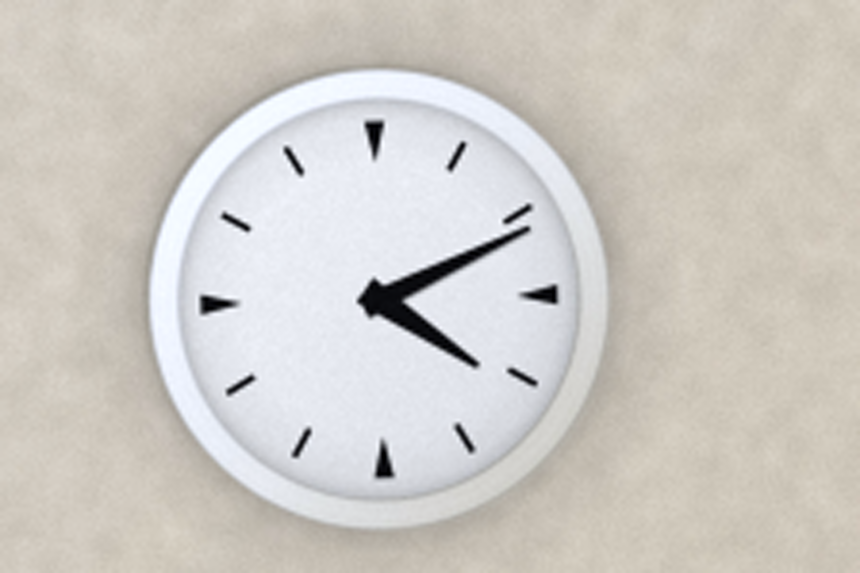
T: **4:11**
